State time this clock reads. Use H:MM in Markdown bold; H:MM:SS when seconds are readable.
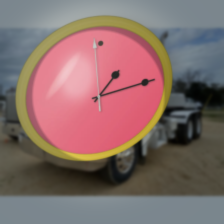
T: **1:12:59**
